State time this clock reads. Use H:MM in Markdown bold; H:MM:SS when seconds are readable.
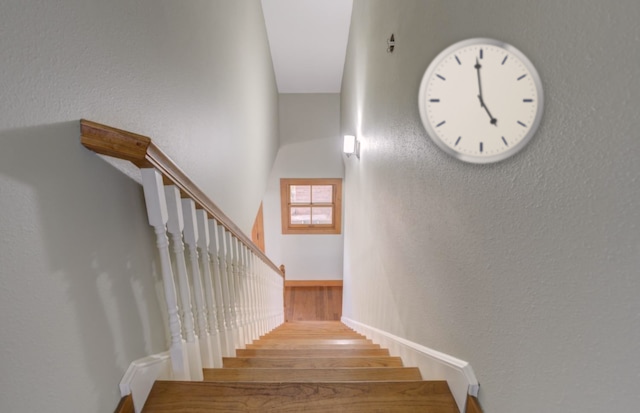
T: **4:59**
